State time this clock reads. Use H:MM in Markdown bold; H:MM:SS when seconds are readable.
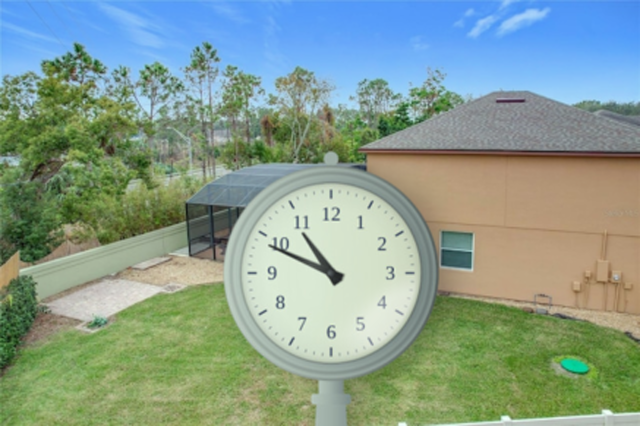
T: **10:49**
